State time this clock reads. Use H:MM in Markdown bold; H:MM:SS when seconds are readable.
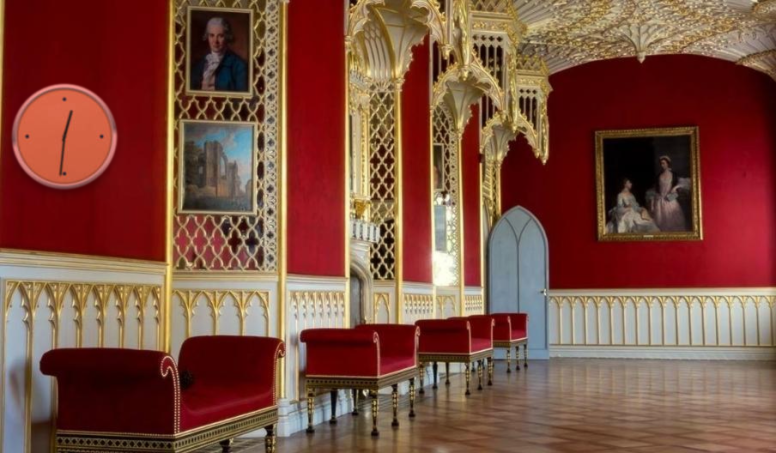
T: **12:31**
